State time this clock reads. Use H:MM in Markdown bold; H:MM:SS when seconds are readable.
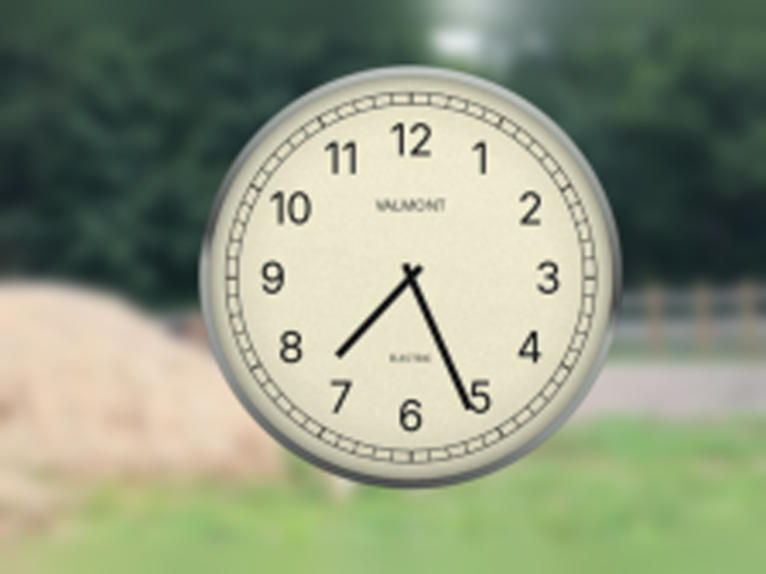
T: **7:26**
